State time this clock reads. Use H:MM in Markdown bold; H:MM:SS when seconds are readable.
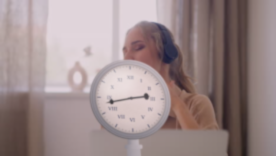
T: **2:43**
